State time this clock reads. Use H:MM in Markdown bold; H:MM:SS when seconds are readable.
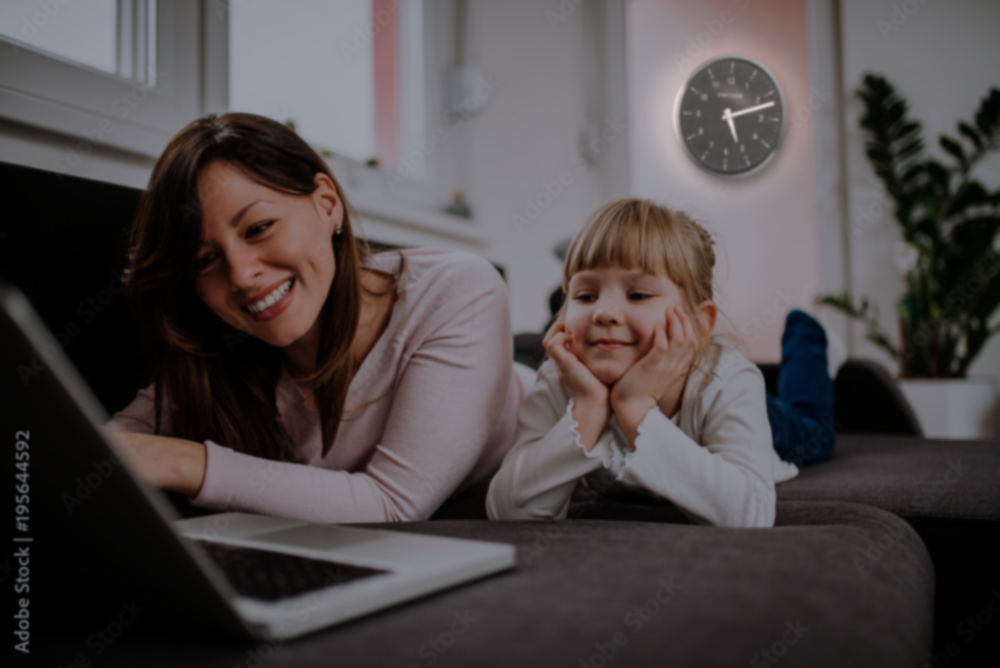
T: **5:12**
